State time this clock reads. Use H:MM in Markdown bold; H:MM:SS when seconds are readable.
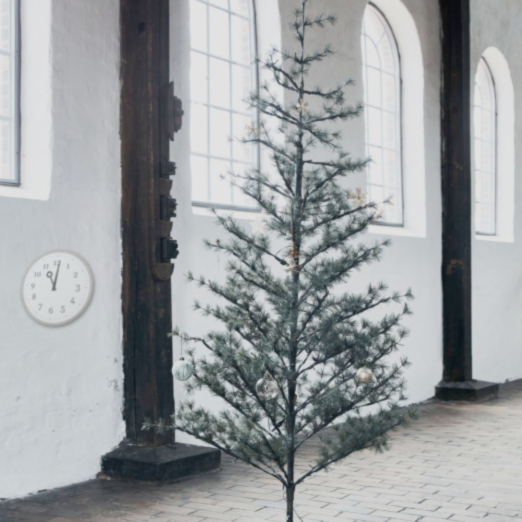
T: **11:01**
